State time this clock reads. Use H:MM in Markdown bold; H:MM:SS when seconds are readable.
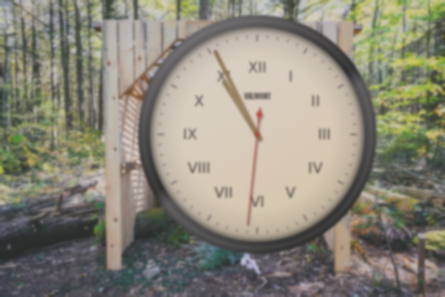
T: **10:55:31**
